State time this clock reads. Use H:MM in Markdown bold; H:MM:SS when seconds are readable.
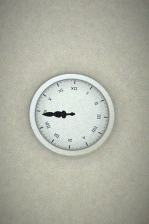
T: **8:44**
